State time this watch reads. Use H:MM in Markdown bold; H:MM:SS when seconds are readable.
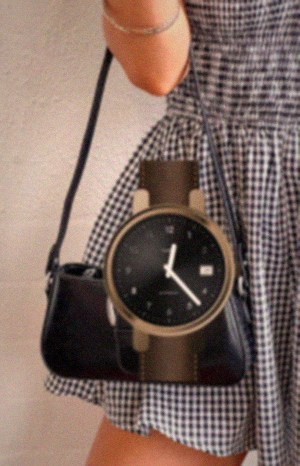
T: **12:23**
